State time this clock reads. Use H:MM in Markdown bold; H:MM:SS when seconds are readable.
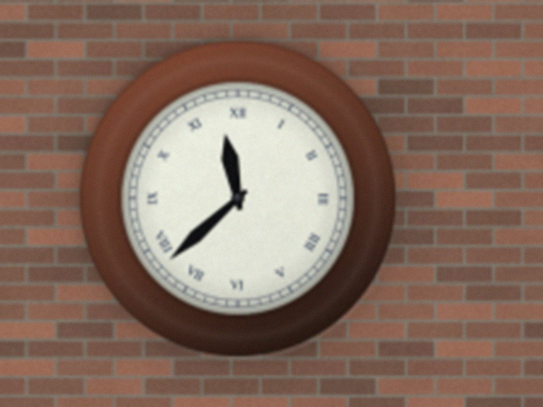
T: **11:38**
